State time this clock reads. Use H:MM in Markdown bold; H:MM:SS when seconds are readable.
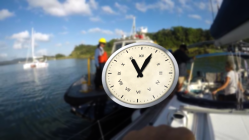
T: **11:04**
